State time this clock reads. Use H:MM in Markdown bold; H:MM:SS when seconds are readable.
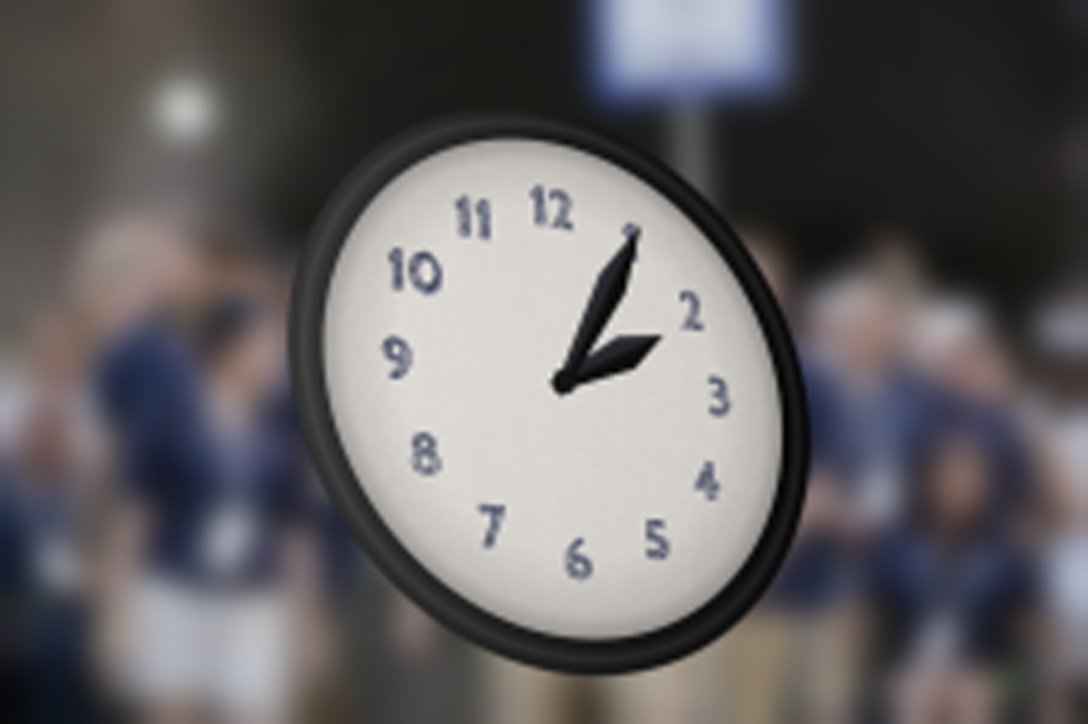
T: **2:05**
